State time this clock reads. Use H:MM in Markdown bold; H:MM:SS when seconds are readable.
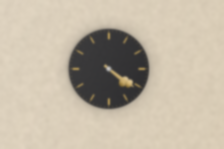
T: **4:21**
